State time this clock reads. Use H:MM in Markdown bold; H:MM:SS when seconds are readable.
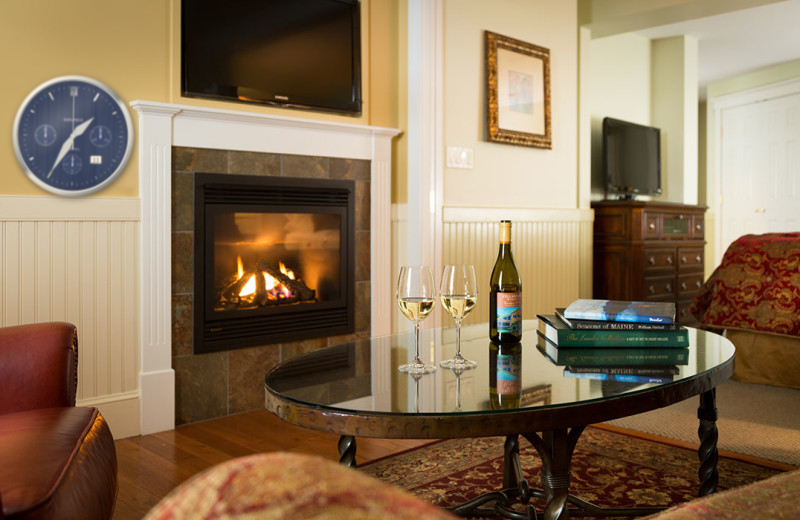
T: **1:35**
